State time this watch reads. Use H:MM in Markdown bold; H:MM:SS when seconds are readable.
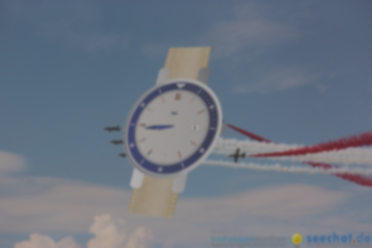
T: **8:44**
